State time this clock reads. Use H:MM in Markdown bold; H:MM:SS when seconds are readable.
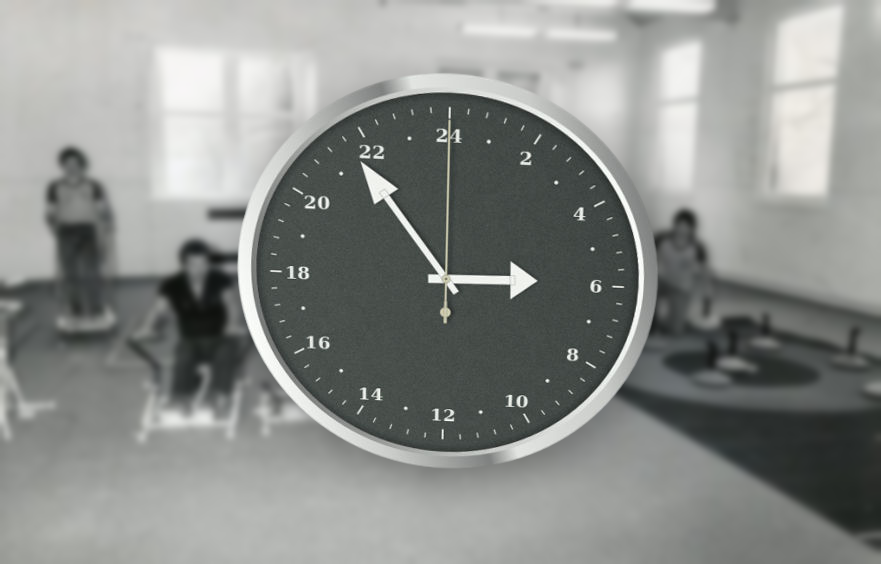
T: **5:54:00**
